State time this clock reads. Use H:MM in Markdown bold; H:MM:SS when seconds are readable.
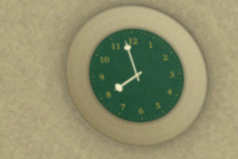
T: **7:58**
